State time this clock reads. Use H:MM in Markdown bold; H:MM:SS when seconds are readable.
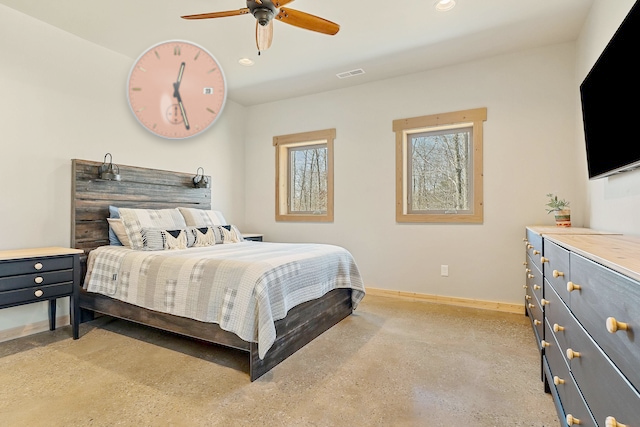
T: **12:27**
